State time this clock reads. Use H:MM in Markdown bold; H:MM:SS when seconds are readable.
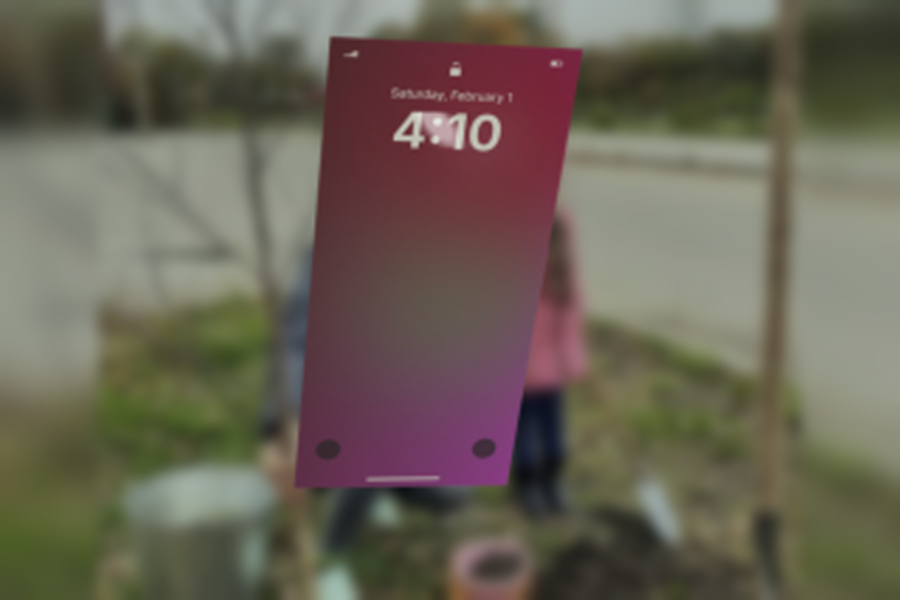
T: **4:10**
